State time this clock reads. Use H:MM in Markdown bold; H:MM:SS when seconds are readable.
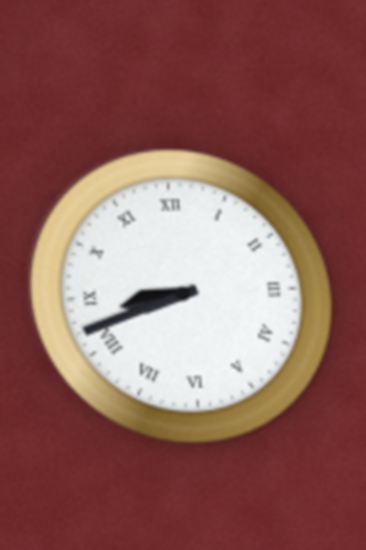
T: **8:42**
